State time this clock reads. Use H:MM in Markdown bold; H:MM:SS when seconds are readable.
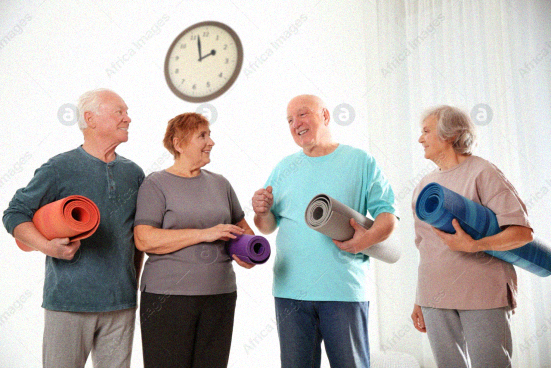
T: **1:57**
